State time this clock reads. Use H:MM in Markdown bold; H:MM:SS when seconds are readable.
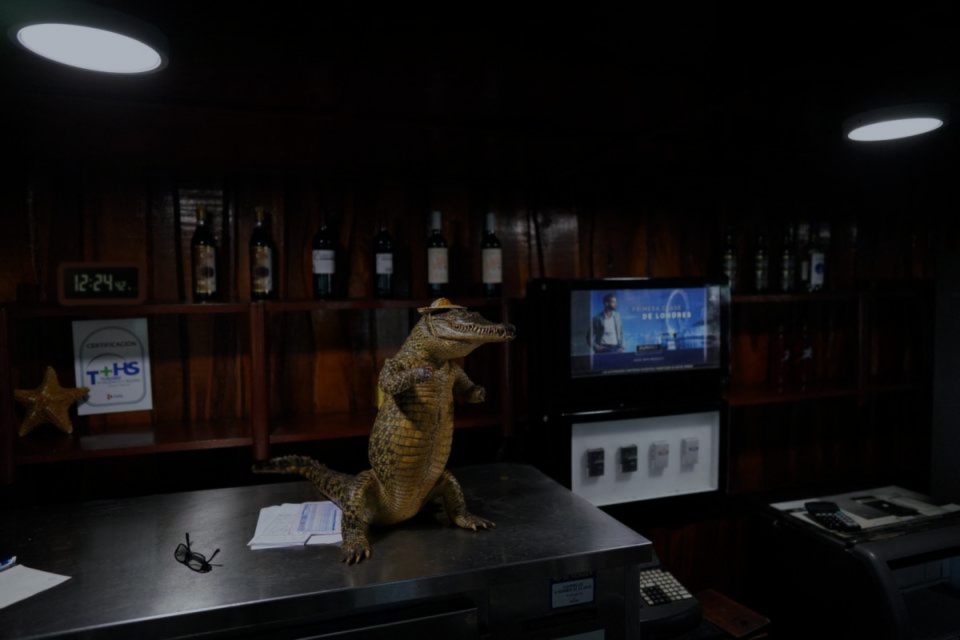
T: **12:24**
